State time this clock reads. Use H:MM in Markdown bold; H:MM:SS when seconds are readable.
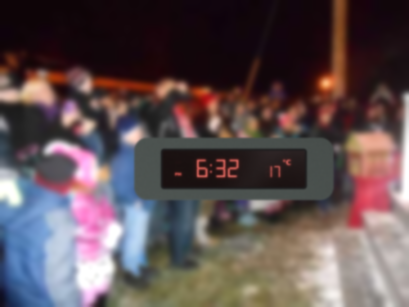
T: **6:32**
